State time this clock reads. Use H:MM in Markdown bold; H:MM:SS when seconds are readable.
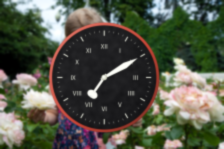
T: **7:10**
